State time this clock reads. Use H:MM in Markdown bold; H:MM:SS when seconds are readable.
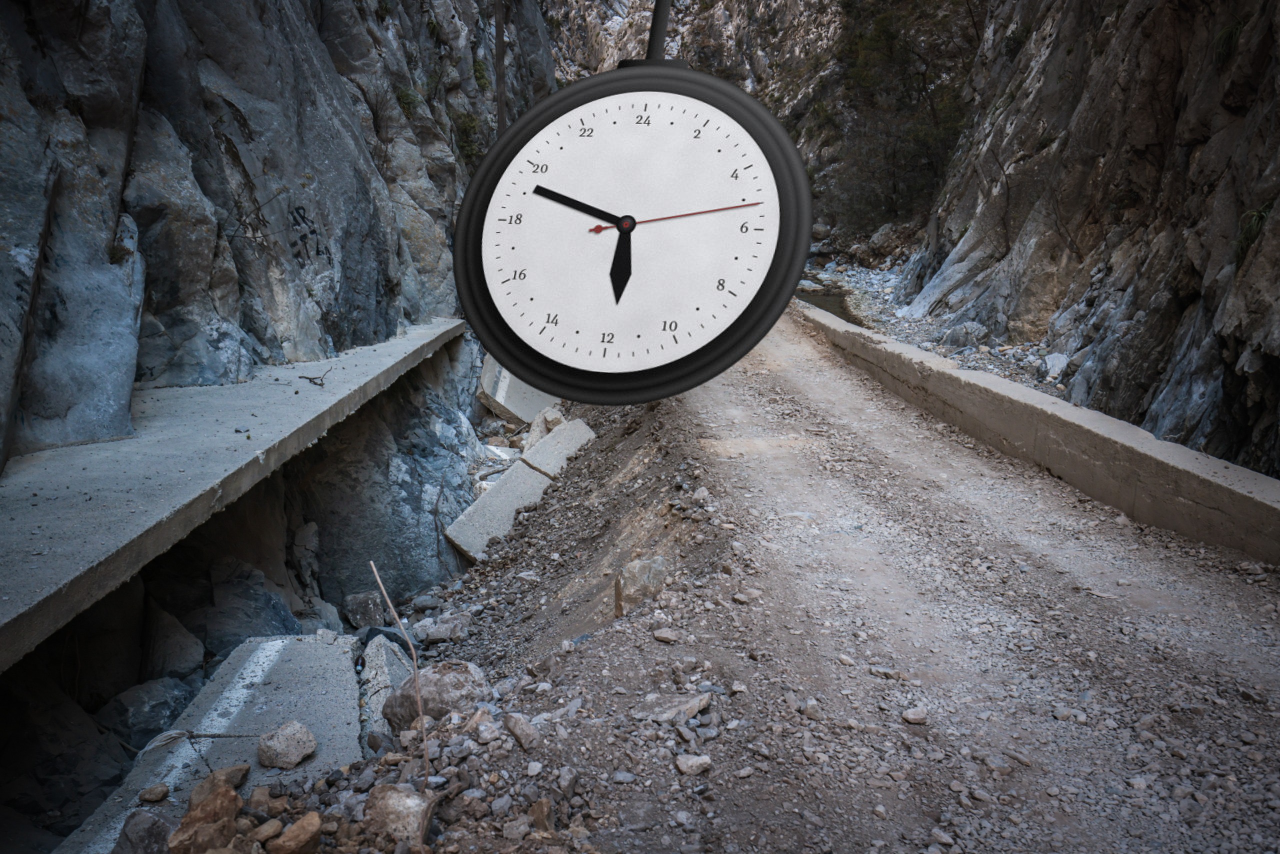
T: **11:48:13**
